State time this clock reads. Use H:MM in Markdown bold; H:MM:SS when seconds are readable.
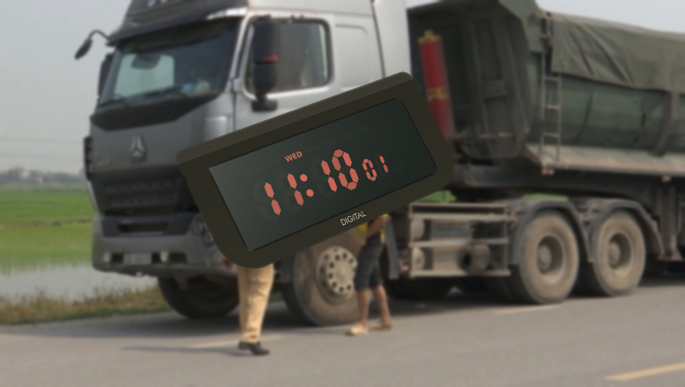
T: **11:10:01**
